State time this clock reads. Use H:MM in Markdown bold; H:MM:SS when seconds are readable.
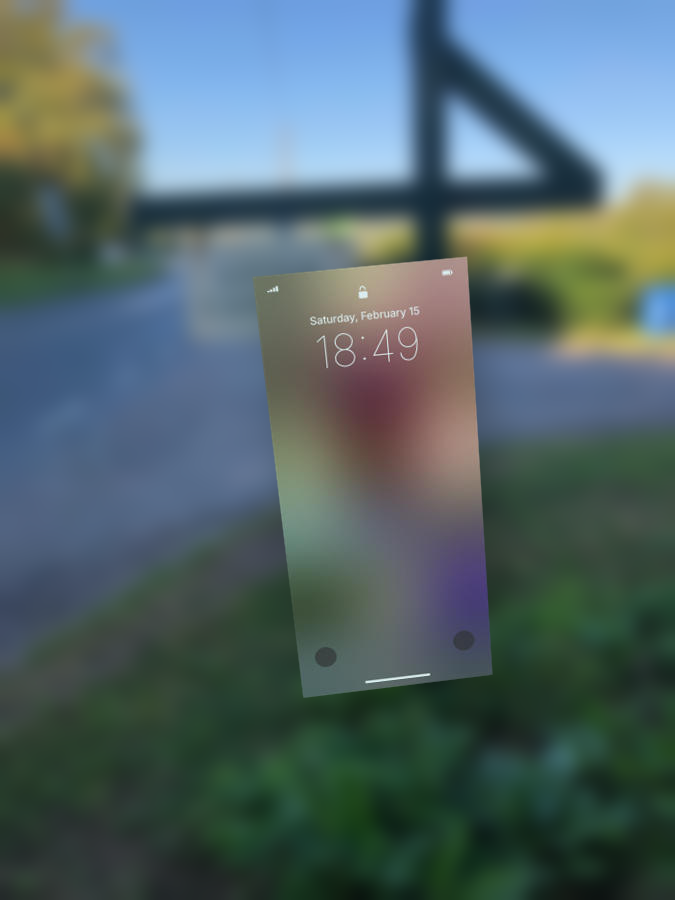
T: **18:49**
